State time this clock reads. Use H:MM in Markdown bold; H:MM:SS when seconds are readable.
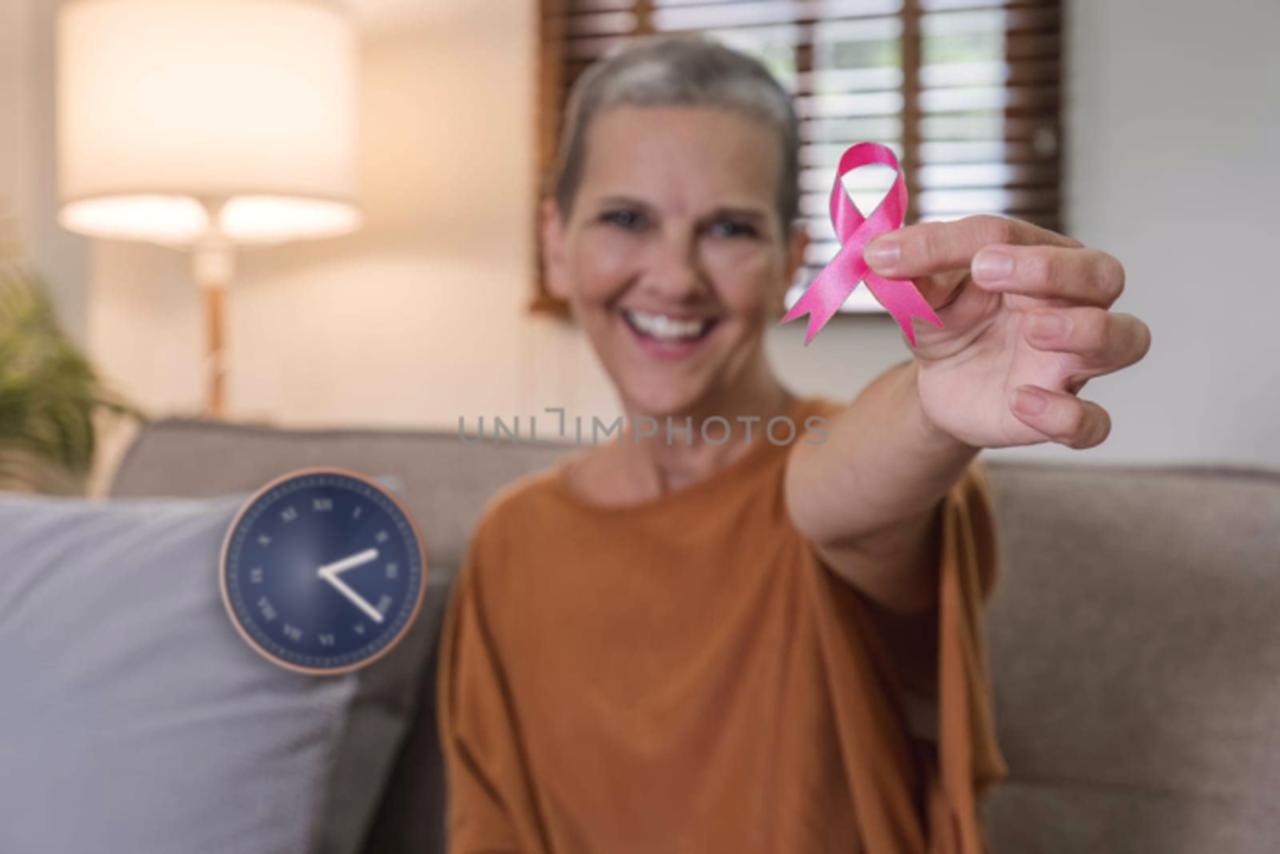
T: **2:22**
